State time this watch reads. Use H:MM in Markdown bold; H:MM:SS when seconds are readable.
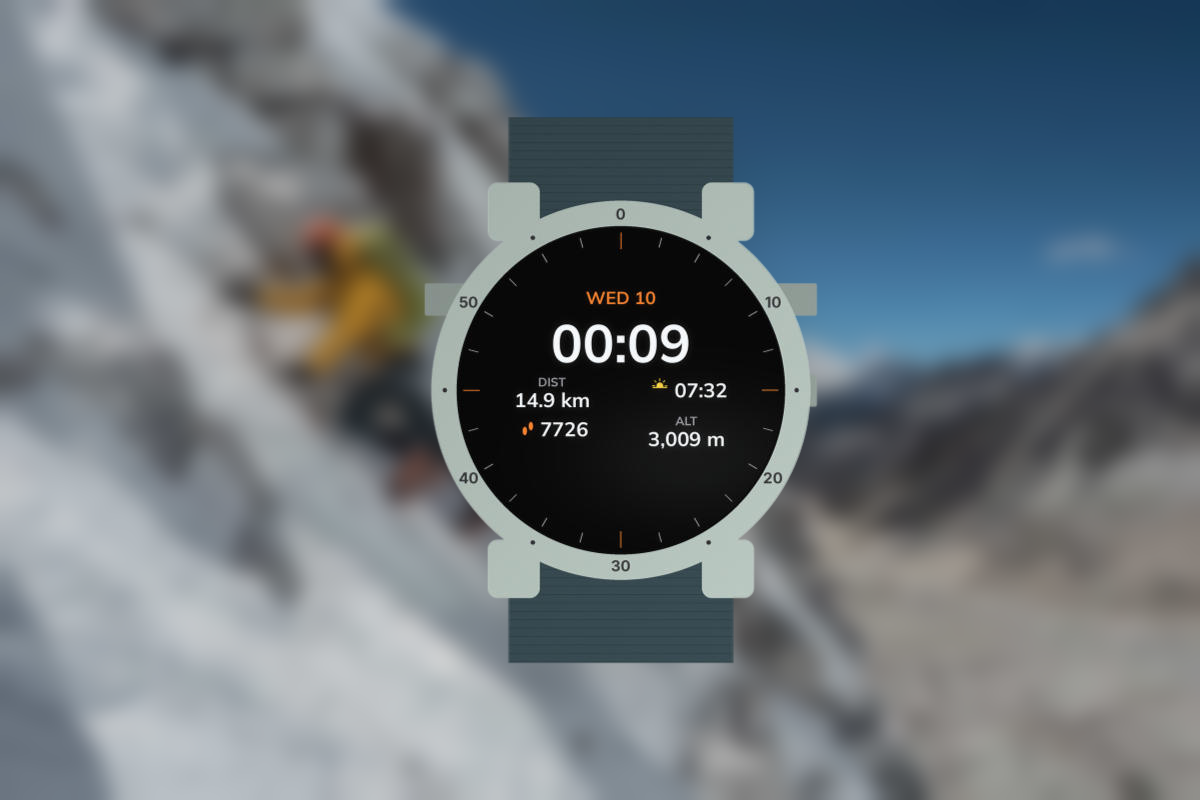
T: **0:09**
